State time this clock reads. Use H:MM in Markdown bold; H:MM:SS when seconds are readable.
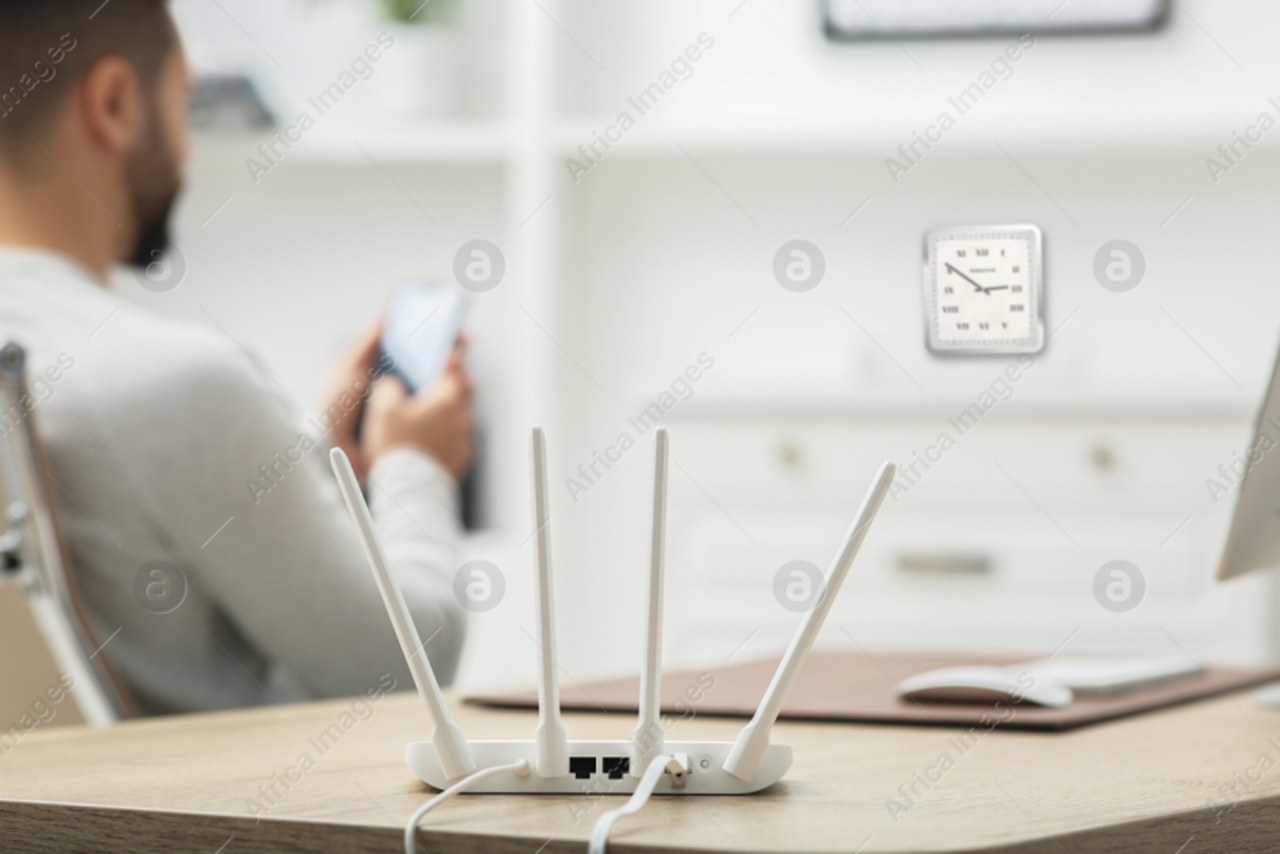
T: **2:51**
